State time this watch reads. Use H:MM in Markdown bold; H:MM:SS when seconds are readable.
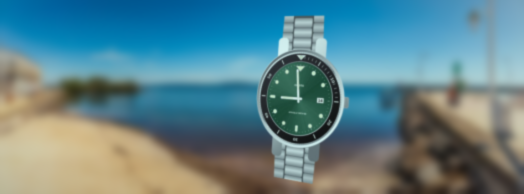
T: **8:59**
